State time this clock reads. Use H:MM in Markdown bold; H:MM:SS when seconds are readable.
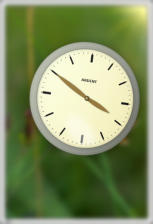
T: **3:50**
